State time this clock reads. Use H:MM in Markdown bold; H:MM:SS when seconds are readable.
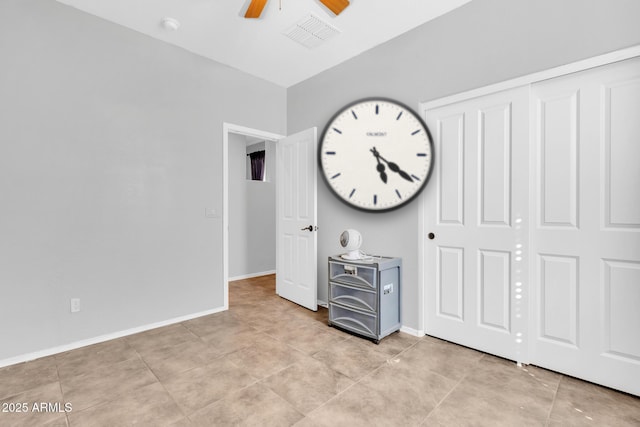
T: **5:21**
